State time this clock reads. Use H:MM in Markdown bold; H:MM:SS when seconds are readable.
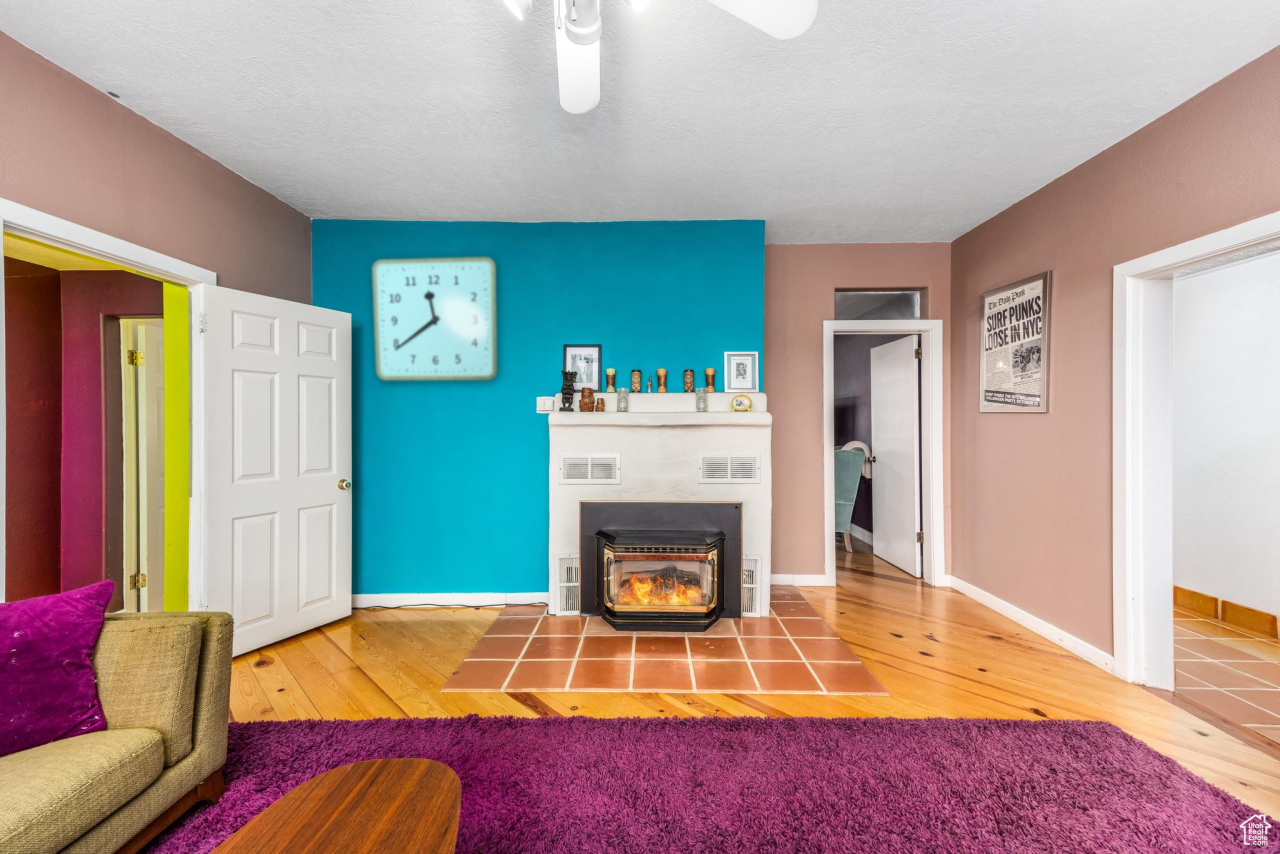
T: **11:39**
